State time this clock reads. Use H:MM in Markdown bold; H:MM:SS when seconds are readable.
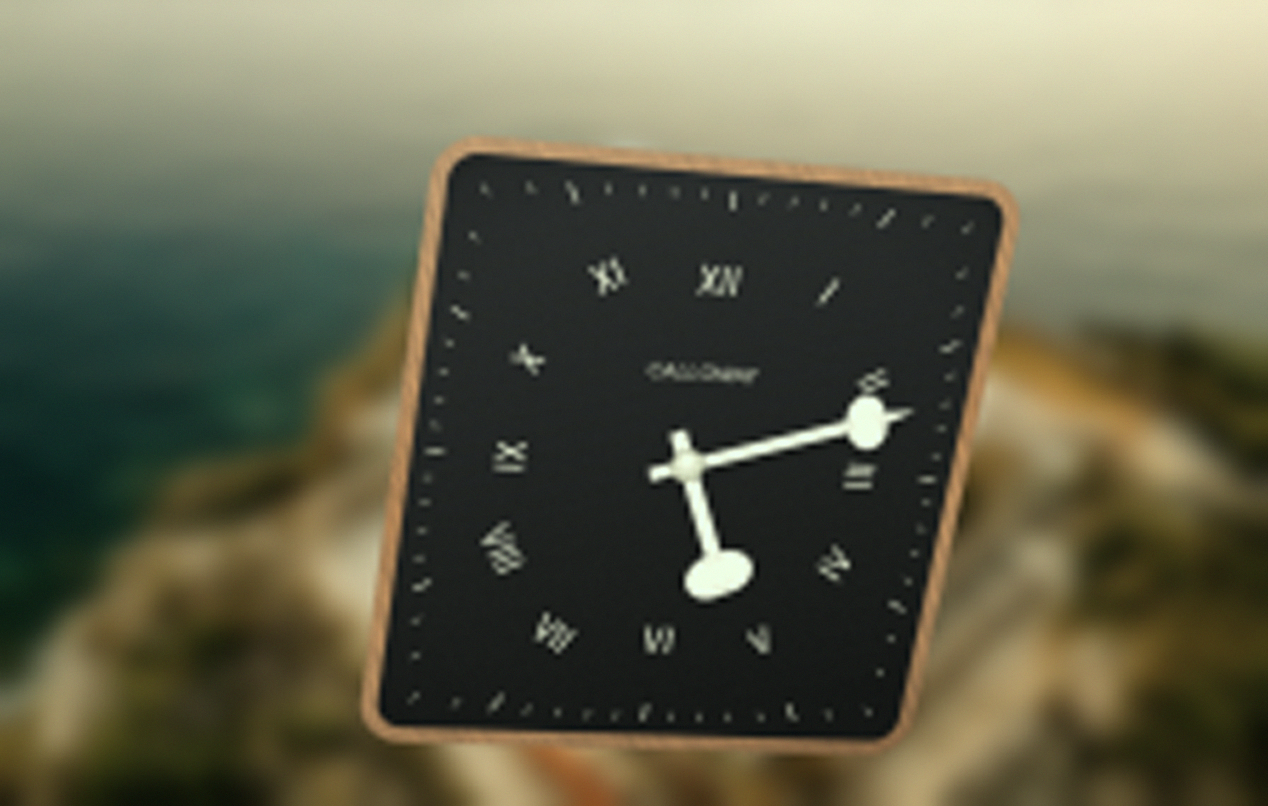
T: **5:12**
